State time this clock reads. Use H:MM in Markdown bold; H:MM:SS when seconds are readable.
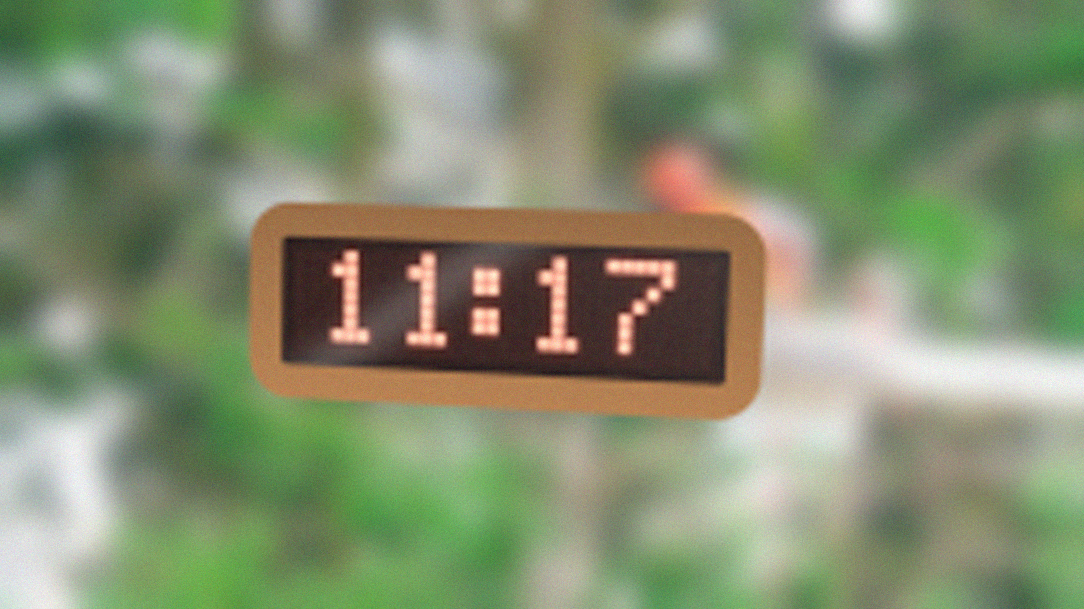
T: **11:17**
